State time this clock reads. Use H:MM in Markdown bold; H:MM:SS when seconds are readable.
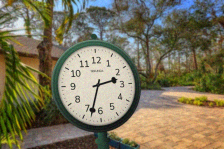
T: **2:33**
